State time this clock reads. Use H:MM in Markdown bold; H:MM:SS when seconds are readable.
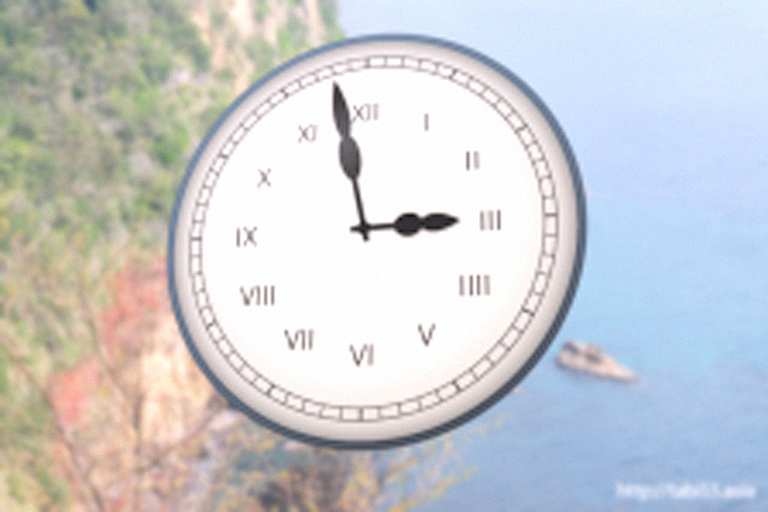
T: **2:58**
